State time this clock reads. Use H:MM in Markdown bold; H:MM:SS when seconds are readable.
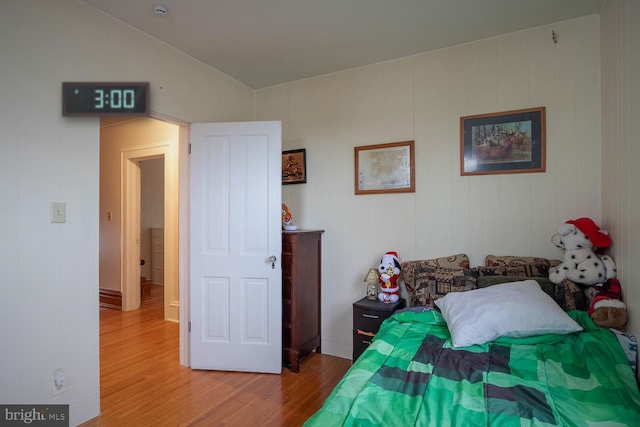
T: **3:00**
